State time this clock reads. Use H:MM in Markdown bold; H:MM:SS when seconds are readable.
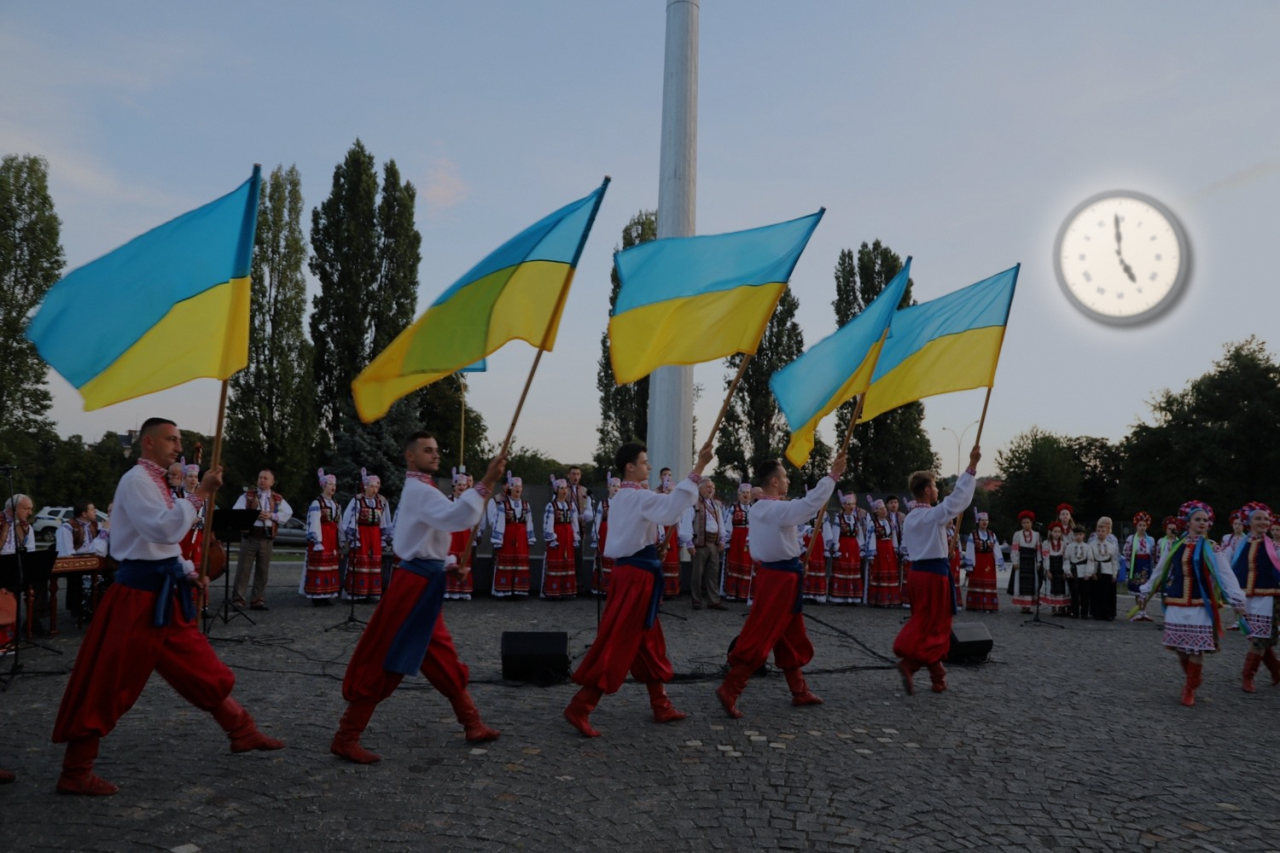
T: **4:59**
